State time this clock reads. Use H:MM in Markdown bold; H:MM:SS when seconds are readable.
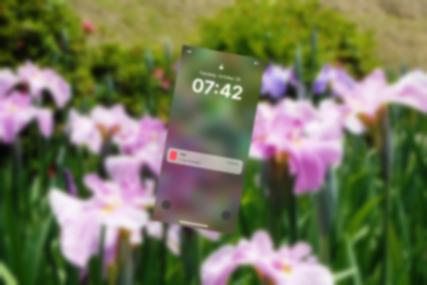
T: **7:42**
